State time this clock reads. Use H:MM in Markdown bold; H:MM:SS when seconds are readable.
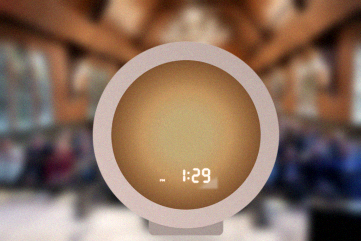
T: **1:29**
